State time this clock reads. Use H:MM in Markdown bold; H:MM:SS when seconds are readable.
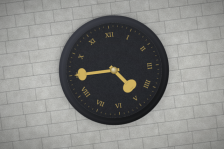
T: **4:45**
